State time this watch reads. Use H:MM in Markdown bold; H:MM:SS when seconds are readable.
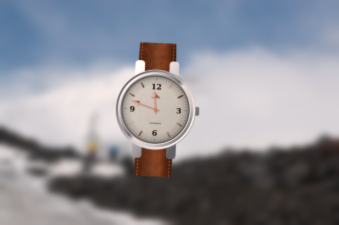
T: **11:48**
